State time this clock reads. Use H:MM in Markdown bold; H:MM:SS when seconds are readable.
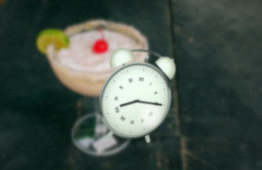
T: **8:15**
